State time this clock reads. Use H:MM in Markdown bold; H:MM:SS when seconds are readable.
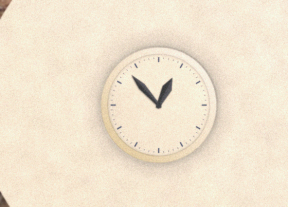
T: **12:53**
